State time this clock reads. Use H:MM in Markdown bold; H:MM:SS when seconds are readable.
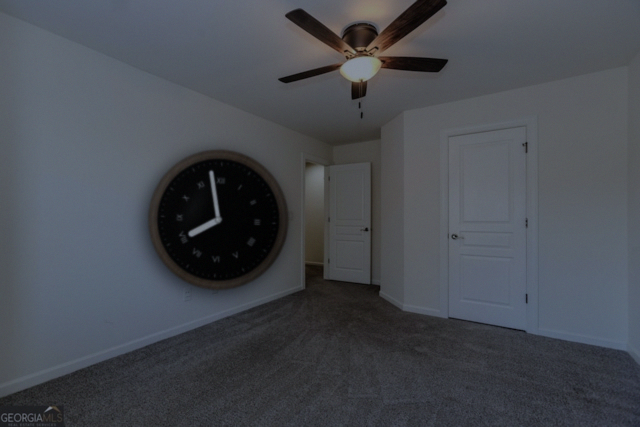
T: **7:58**
